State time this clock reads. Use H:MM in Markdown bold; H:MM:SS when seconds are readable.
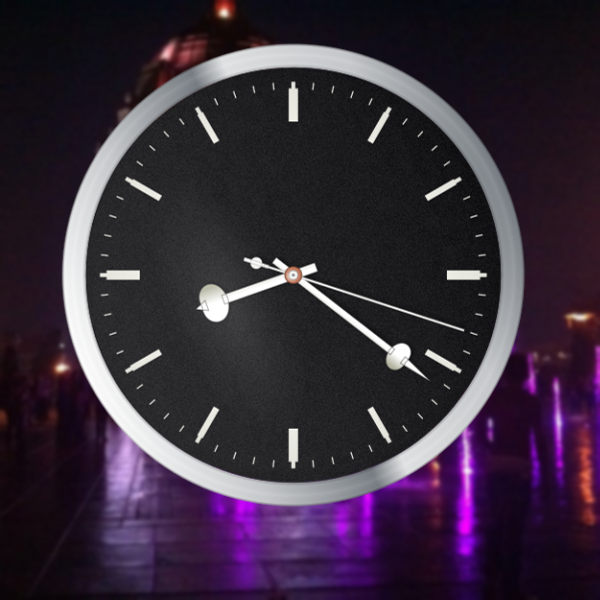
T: **8:21:18**
